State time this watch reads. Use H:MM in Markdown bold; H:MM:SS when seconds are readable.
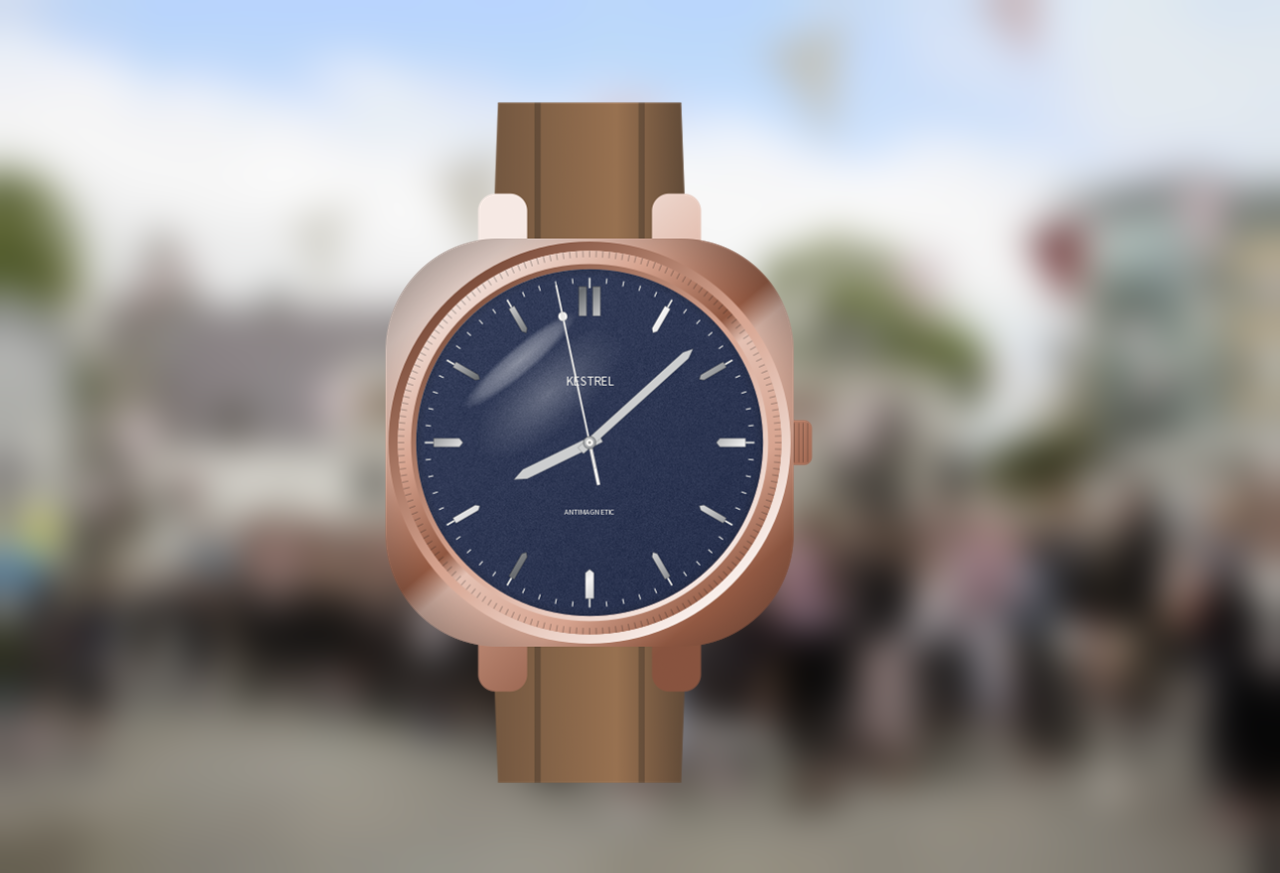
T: **8:07:58**
